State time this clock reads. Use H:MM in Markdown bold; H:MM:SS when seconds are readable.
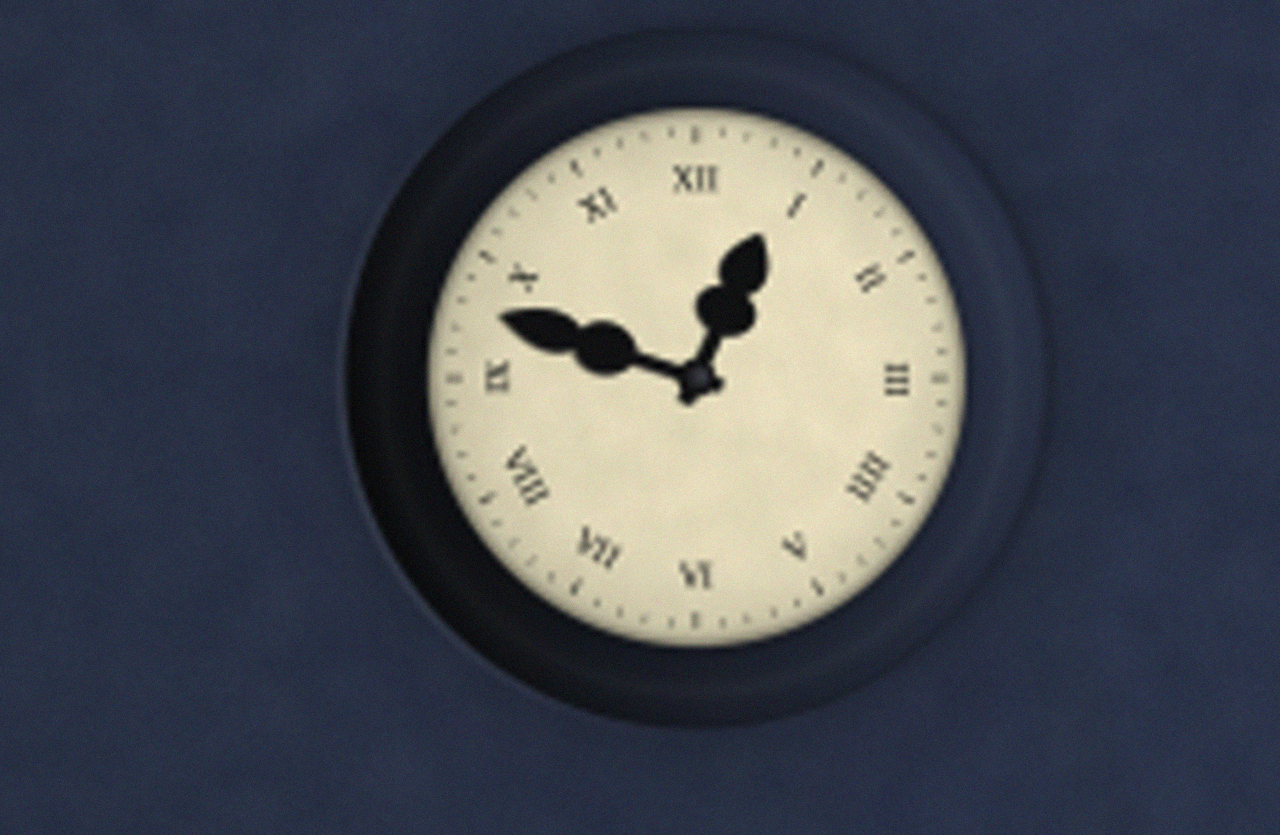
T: **12:48**
